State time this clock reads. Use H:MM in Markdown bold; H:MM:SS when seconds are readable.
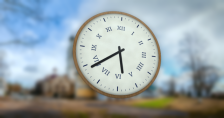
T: **5:39**
